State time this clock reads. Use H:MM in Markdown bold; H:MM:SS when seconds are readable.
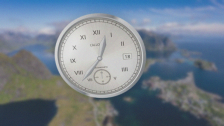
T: **12:37**
